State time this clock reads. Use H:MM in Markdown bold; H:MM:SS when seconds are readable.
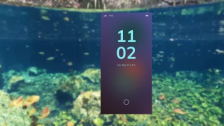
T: **11:02**
